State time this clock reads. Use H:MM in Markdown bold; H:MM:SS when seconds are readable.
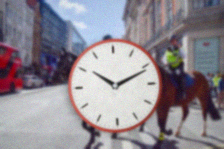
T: **10:11**
